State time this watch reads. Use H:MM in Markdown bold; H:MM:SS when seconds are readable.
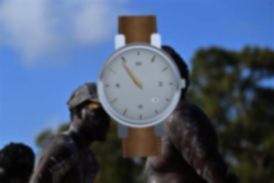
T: **10:54**
